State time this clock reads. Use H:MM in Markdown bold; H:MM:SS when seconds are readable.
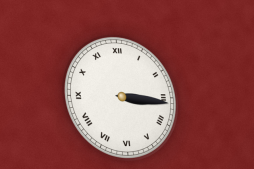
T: **3:16**
